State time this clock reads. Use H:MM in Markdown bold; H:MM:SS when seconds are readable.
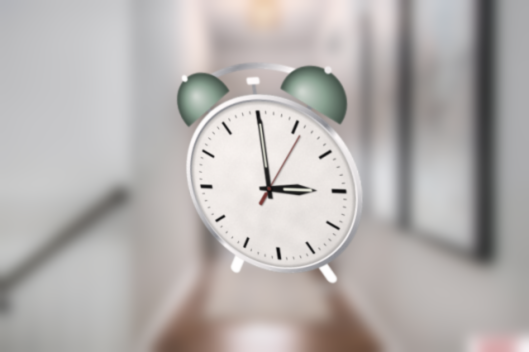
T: **3:00:06**
